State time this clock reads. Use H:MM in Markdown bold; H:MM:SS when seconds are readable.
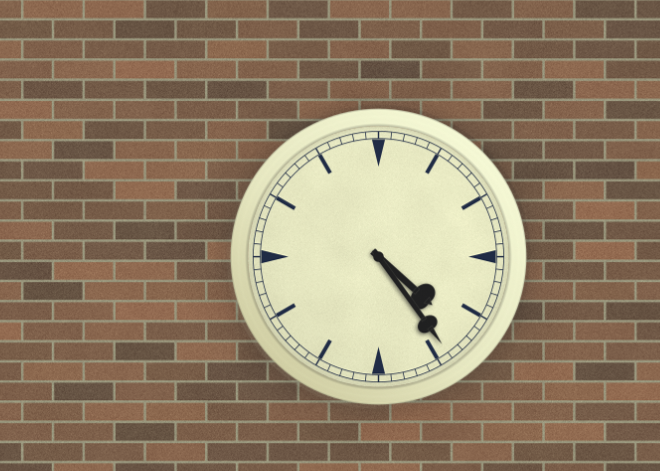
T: **4:24**
